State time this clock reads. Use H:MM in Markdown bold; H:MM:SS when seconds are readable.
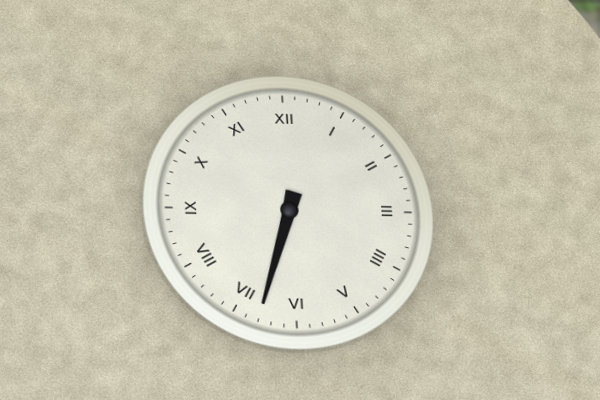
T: **6:33**
